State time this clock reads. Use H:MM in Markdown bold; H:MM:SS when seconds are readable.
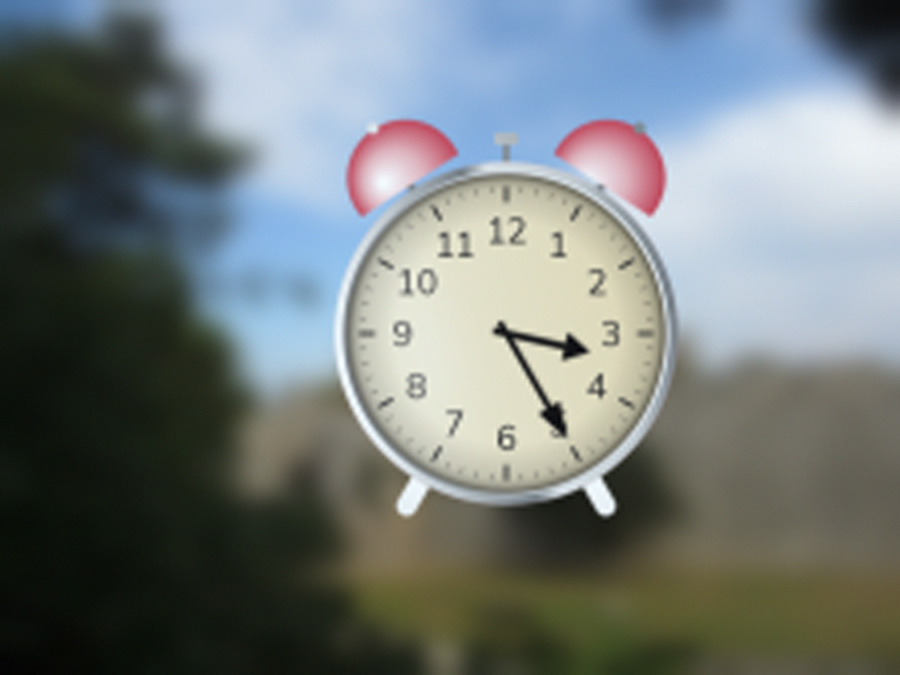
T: **3:25**
